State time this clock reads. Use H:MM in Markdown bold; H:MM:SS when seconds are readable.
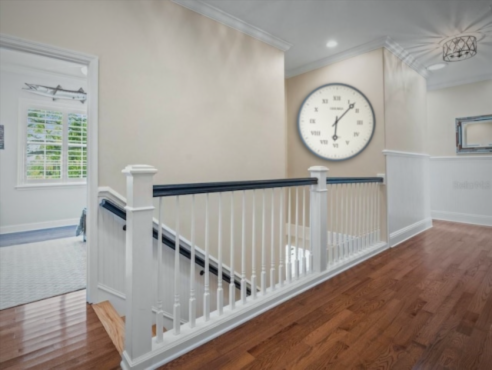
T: **6:07**
